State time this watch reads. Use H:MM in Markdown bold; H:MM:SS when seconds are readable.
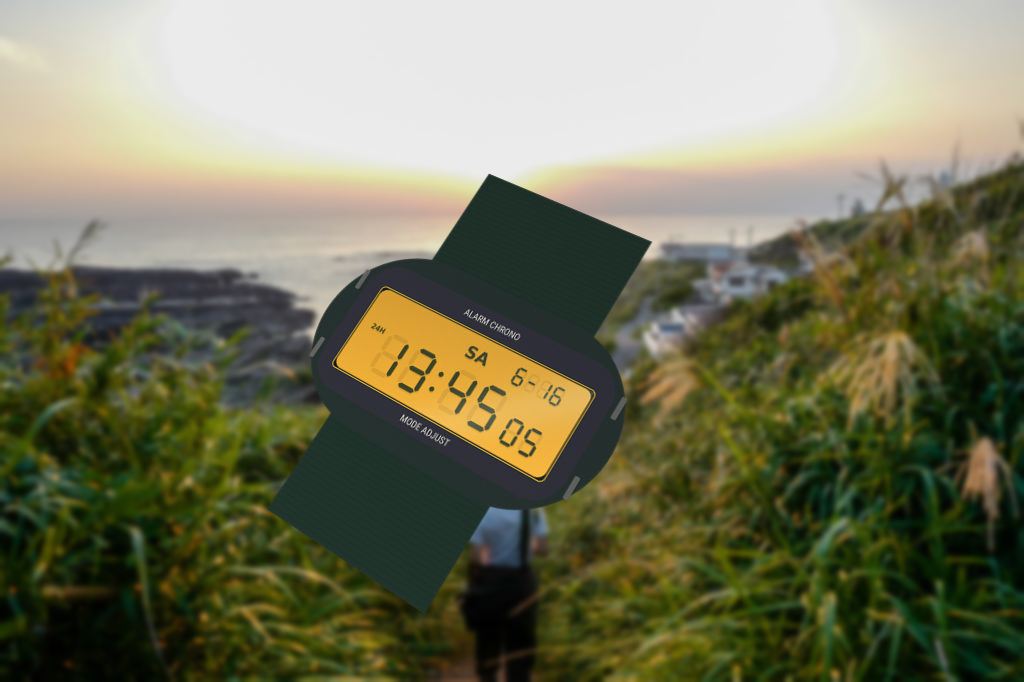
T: **13:45:05**
